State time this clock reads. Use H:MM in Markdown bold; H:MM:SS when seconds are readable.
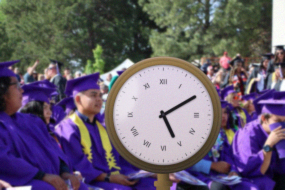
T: **5:10**
